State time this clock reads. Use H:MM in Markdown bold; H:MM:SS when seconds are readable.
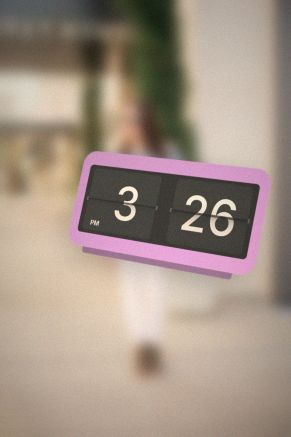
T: **3:26**
